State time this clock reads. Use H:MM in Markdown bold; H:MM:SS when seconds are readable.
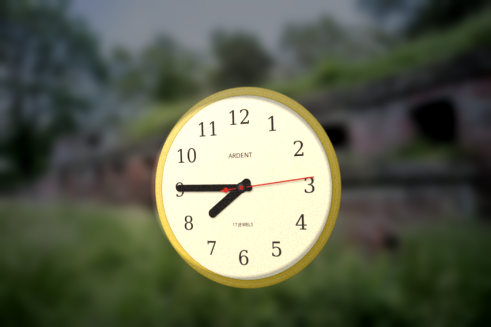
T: **7:45:14**
